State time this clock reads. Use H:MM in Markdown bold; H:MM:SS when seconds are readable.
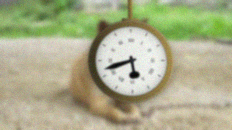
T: **5:42**
